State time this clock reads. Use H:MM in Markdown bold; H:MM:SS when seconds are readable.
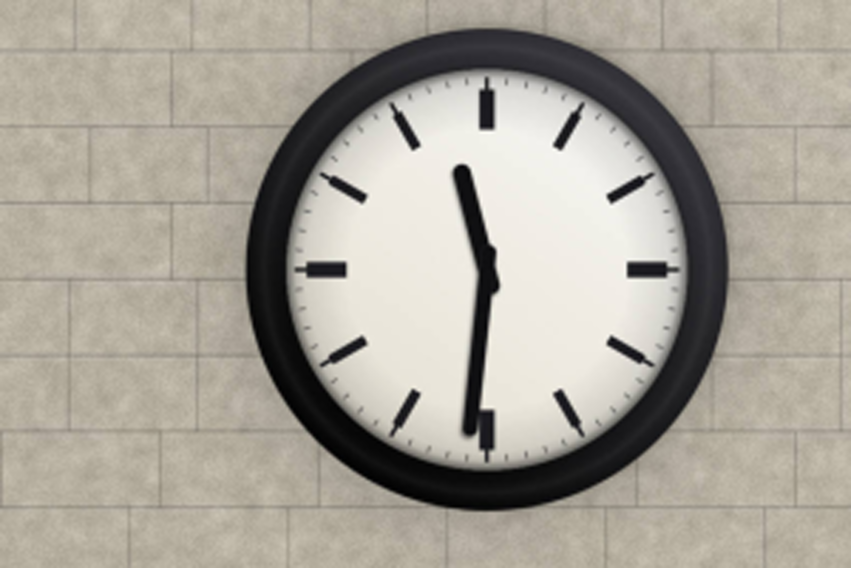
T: **11:31**
